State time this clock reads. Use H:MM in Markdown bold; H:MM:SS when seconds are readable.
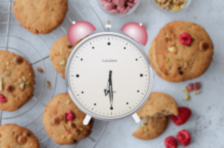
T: **6:30**
